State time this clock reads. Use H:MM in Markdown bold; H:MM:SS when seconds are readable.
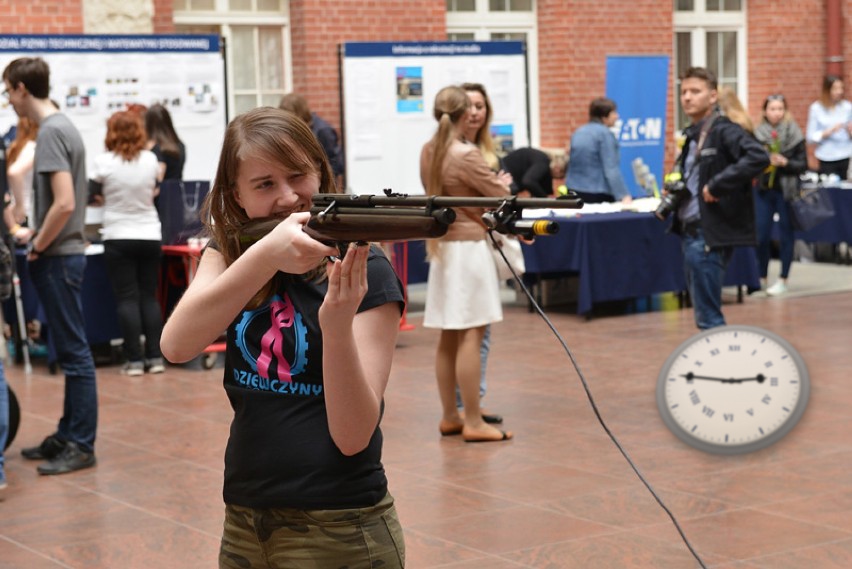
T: **2:46**
